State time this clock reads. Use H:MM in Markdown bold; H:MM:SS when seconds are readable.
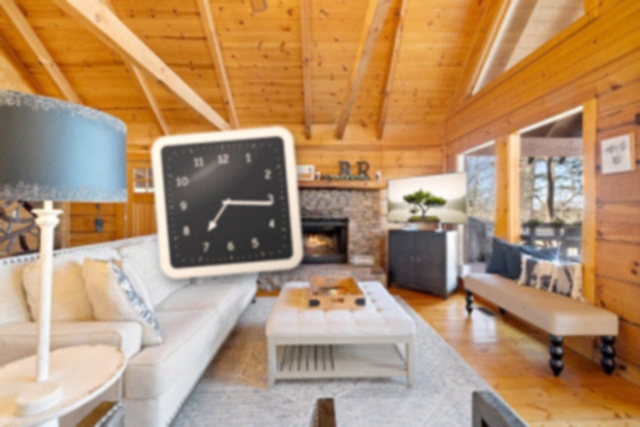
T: **7:16**
